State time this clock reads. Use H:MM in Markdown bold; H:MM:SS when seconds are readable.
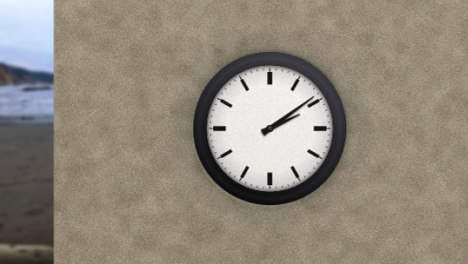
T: **2:09**
